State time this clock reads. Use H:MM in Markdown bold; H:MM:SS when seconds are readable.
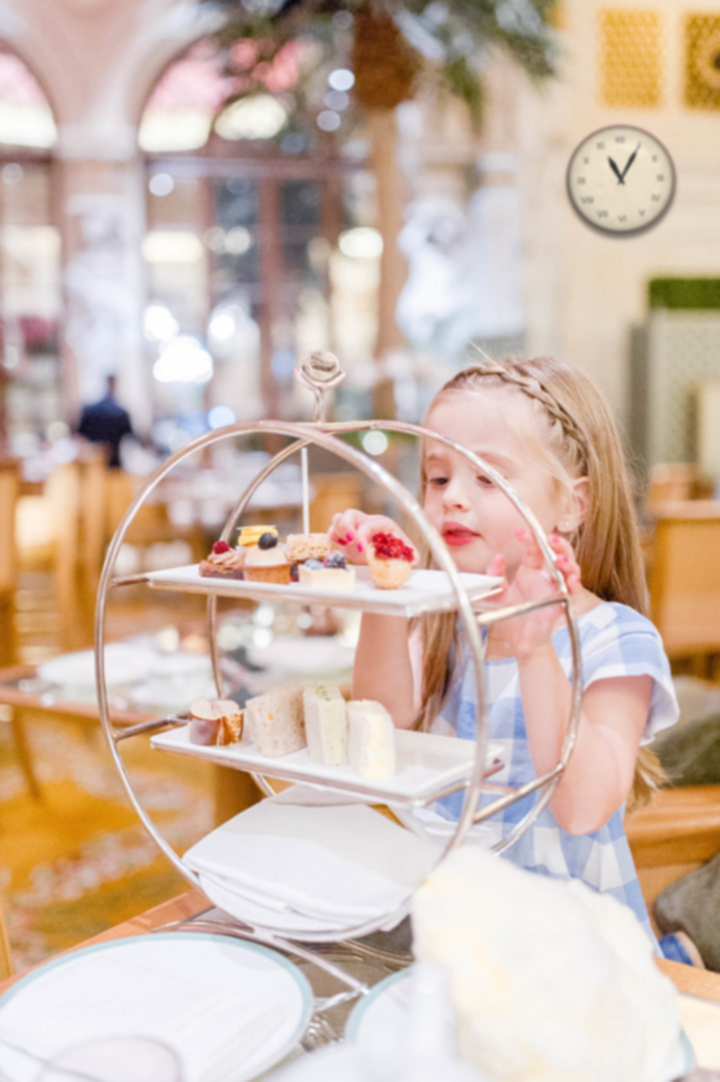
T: **11:05**
